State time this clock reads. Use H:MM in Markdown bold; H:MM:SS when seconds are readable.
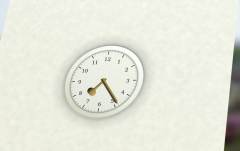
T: **7:24**
